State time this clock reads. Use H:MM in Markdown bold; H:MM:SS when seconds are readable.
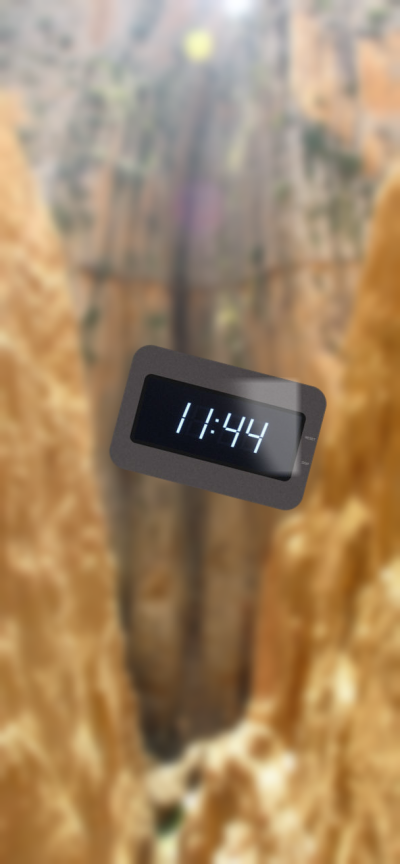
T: **11:44**
